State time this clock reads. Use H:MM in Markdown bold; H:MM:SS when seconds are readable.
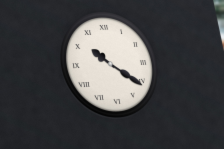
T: **10:21**
